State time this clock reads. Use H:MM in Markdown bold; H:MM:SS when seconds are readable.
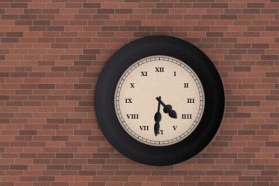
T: **4:31**
